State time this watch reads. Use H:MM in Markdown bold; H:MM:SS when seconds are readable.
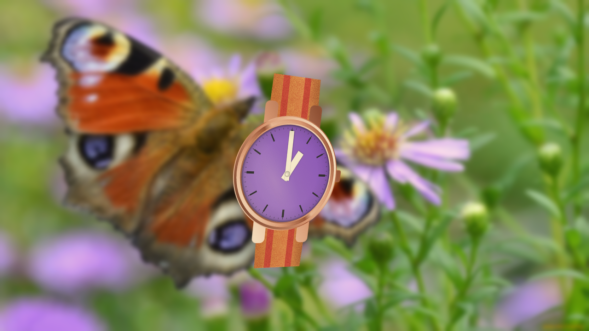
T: **1:00**
